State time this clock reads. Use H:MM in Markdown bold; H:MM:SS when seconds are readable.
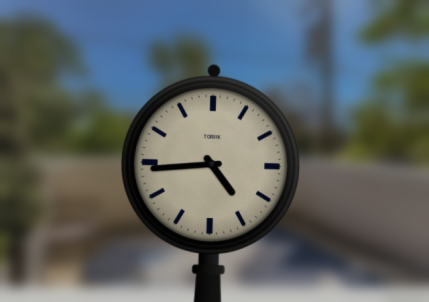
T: **4:44**
